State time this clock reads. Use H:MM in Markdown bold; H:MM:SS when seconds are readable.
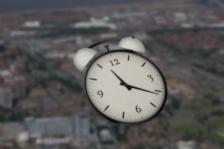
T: **11:21**
